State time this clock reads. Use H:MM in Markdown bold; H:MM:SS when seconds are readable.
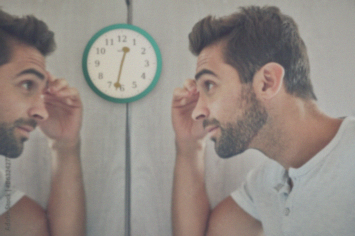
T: **12:32**
